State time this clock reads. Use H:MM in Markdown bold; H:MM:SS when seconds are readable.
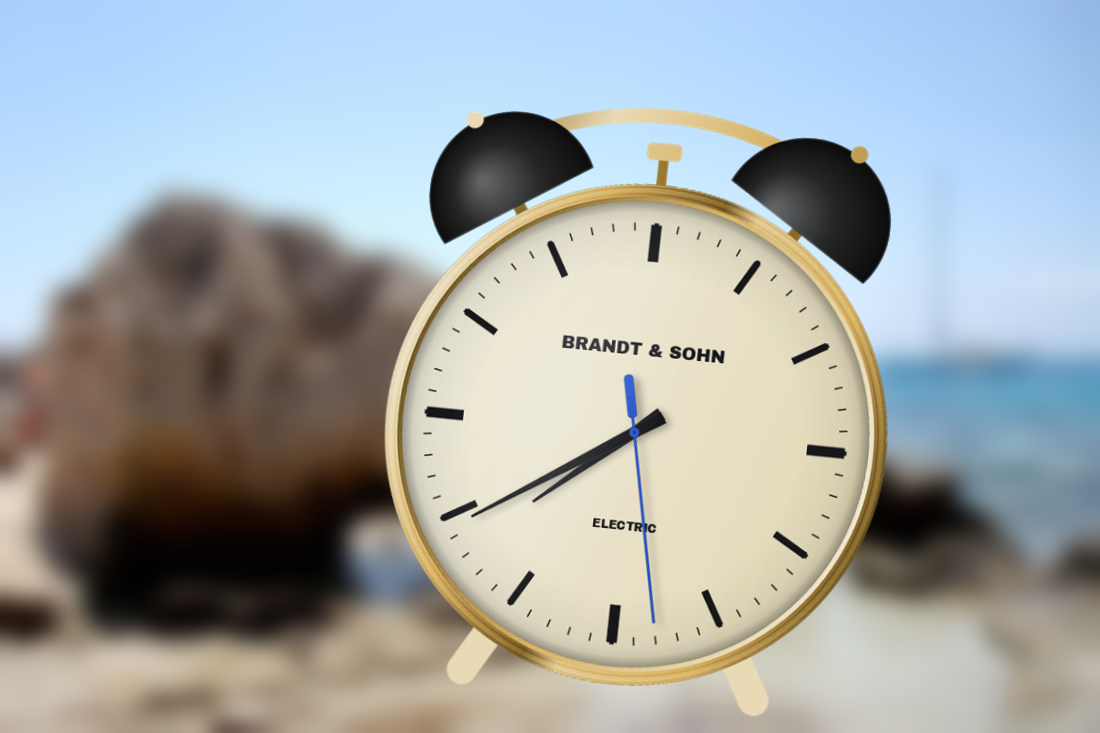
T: **7:39:28**
